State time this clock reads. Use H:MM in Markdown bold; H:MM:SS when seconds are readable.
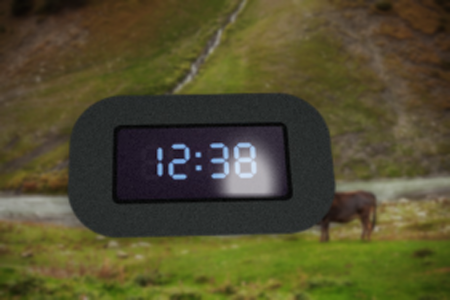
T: **12:38**
